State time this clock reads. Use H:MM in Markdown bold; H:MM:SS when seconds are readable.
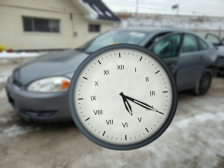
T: **5:20**
